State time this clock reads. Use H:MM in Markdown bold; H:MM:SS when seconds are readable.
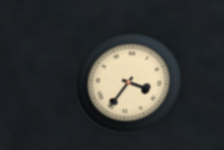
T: **3:35**
